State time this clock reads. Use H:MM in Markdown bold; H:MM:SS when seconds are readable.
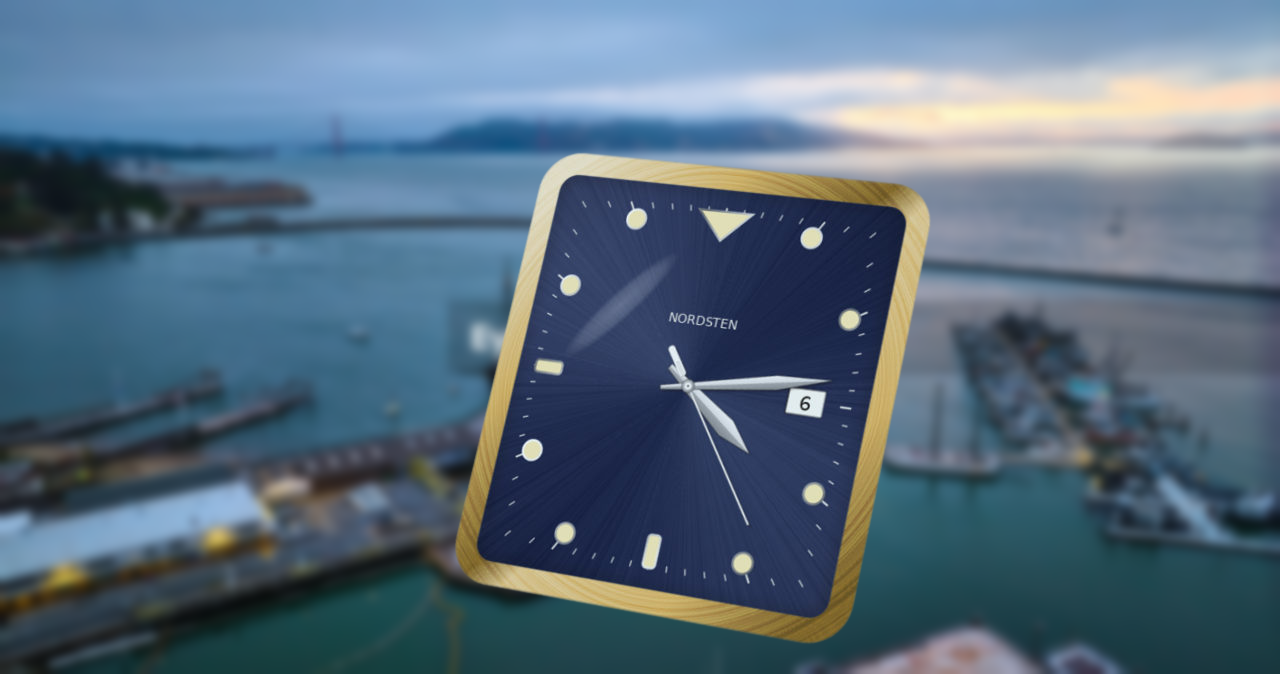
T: **4:13:24**
